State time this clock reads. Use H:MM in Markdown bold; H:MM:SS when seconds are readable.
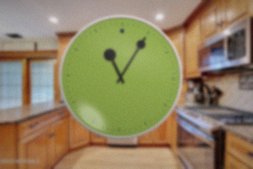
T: **11:05**
